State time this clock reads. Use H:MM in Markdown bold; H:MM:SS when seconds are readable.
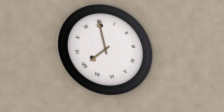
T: **8:00**
